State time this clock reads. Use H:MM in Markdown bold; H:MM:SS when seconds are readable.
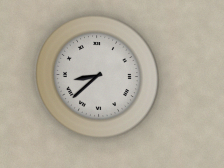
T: **8:38**
